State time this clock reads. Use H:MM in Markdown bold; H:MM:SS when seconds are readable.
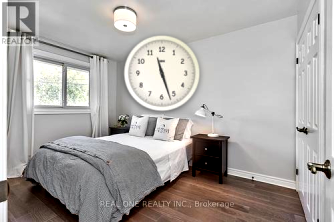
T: **11:27**
